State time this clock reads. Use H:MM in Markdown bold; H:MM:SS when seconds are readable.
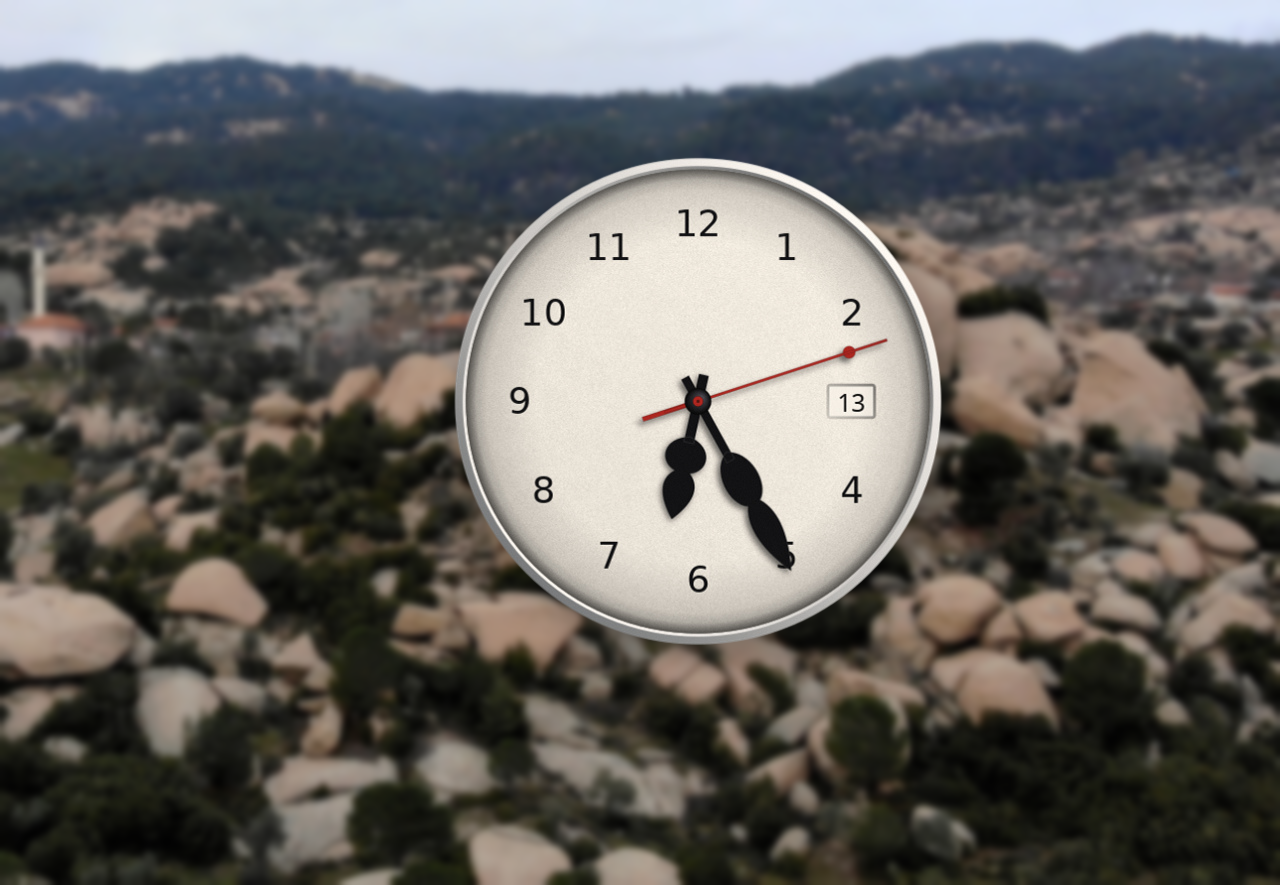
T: **6:25:12**
